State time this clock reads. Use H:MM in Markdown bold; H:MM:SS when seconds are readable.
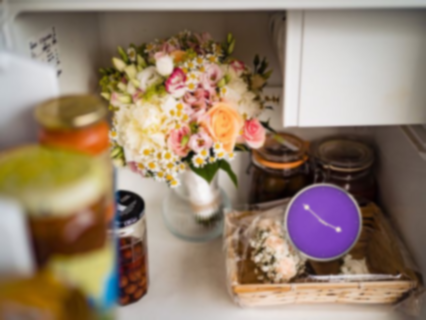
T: **3:52**
